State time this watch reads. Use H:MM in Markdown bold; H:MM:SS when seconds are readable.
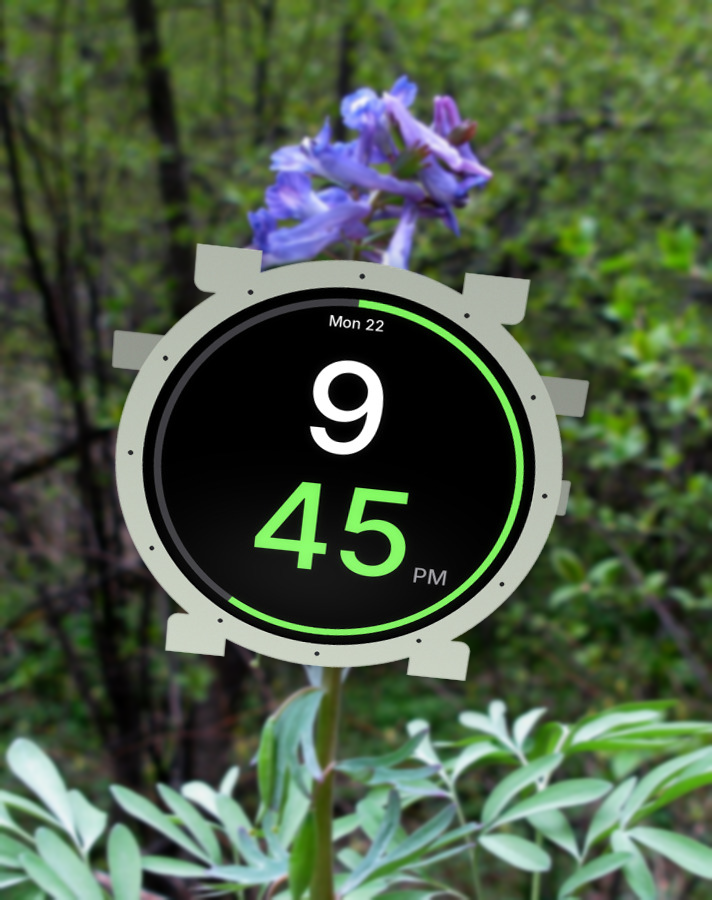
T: **9:45**
